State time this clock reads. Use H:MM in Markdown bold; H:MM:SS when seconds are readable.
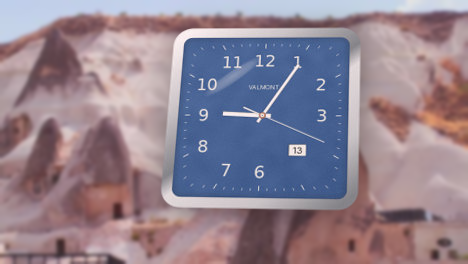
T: **9:05:19**
